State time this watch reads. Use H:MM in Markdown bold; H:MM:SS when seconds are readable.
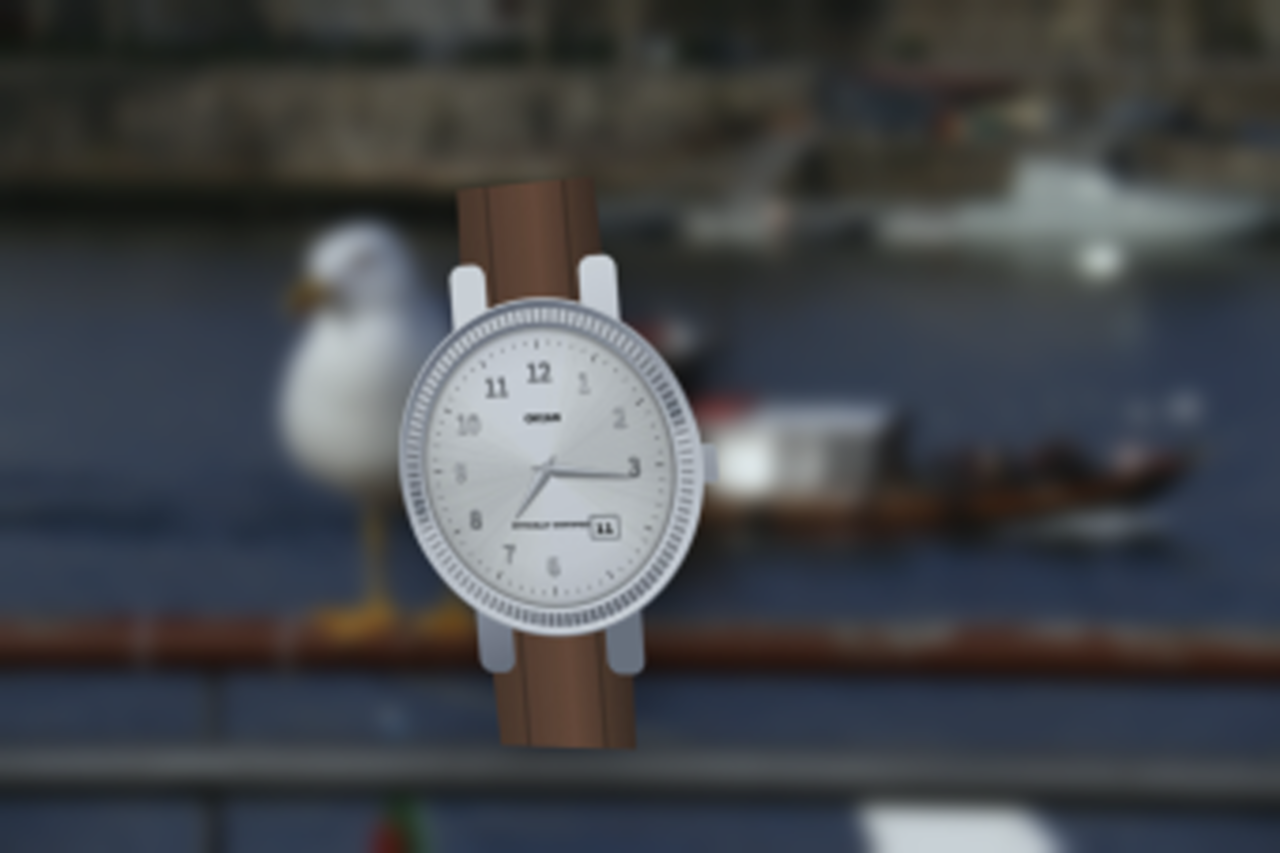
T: **7:16**
